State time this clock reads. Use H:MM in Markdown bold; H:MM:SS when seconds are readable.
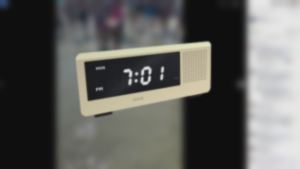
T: **7:01**
